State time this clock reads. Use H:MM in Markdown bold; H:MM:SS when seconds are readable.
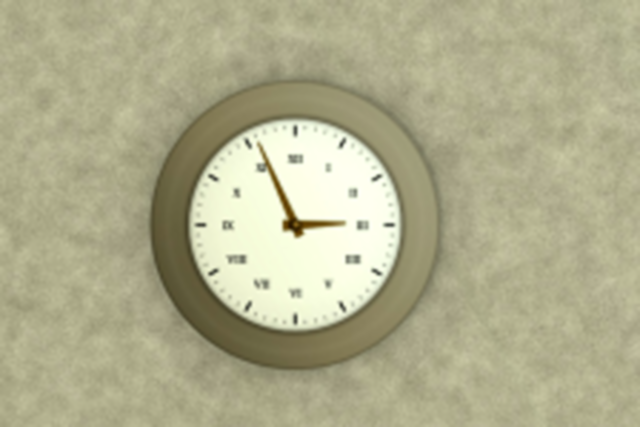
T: **2:56**
